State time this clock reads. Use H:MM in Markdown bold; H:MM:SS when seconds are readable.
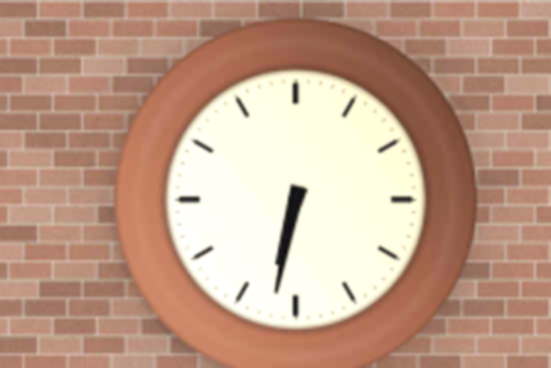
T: **6:32**
